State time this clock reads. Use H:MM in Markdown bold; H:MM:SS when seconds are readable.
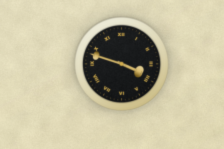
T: **3:48**
